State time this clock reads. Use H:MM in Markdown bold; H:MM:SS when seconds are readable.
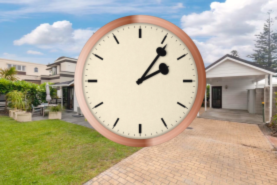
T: **2:06**
